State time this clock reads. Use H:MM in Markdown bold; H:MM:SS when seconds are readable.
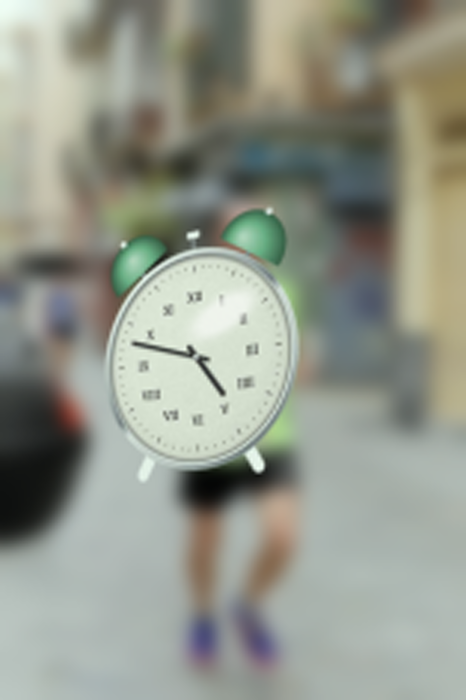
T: **4:48**
